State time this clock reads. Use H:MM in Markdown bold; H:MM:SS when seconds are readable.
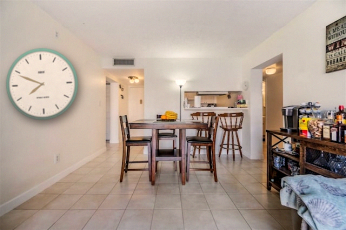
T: **7:49**
